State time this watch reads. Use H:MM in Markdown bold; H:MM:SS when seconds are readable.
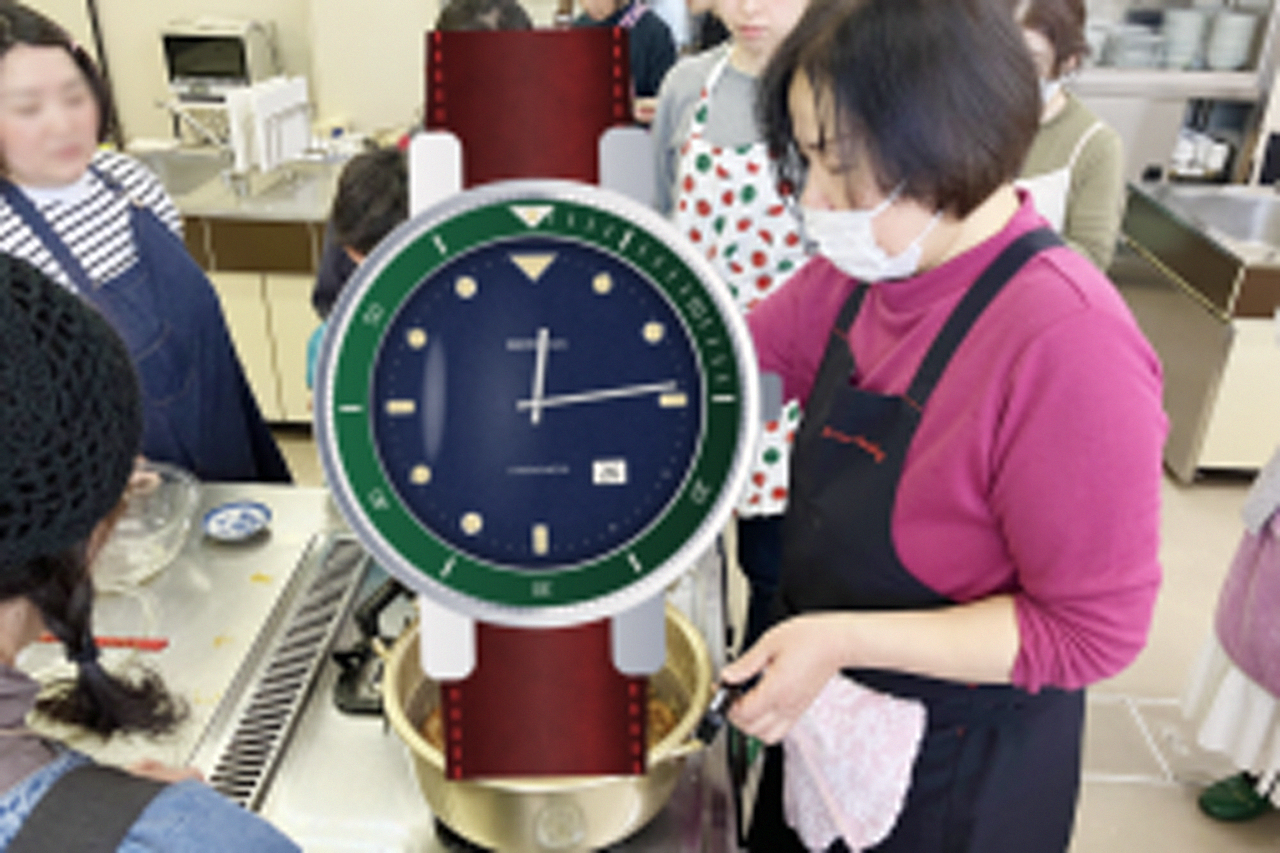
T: **12:14**
